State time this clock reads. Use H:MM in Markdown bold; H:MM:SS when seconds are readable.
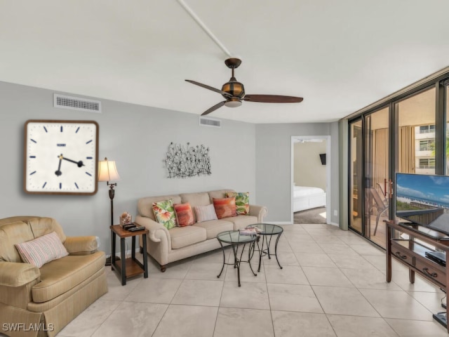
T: **6:18**
